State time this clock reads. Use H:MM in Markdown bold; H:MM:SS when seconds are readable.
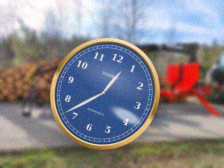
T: **12:37**
